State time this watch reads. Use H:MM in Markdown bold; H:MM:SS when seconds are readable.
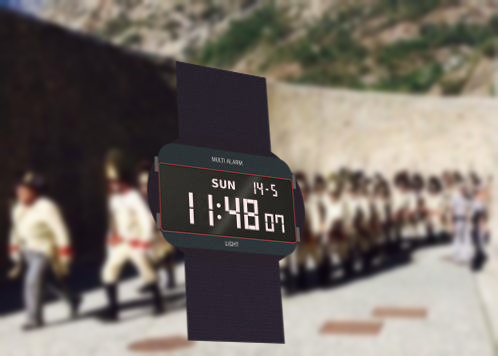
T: **11:48:07**
